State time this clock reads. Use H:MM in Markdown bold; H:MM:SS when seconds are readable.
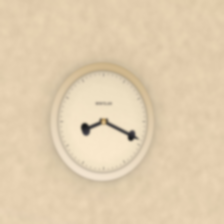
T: **8:19**
